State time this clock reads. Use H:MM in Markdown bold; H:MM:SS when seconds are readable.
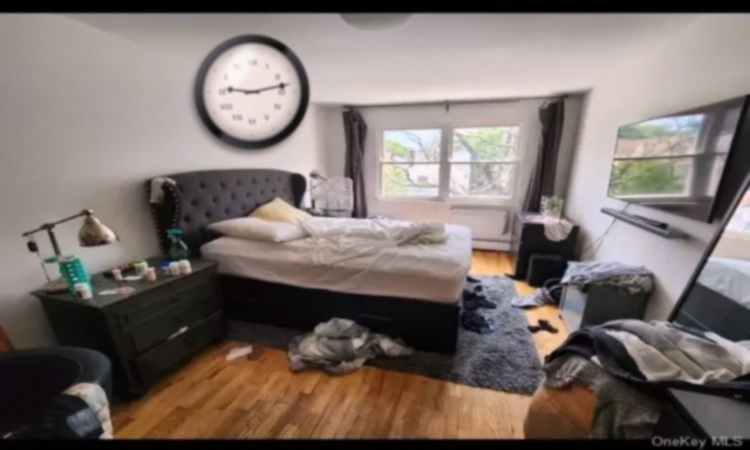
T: **9:13**
